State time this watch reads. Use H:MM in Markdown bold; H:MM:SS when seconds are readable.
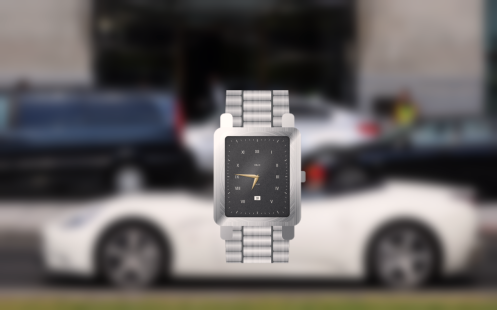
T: **6:46**
